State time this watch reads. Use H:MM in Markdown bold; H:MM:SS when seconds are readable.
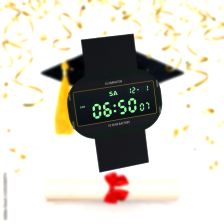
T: **6:50:07**
